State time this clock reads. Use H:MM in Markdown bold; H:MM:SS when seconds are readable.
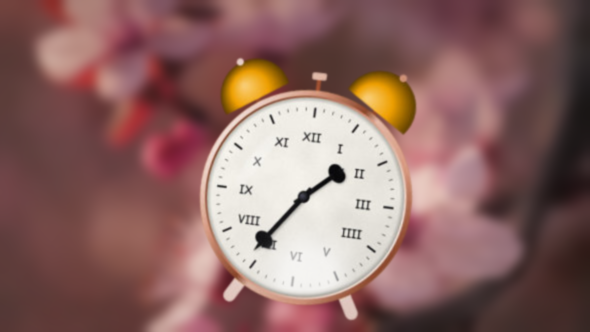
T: **1:36**
